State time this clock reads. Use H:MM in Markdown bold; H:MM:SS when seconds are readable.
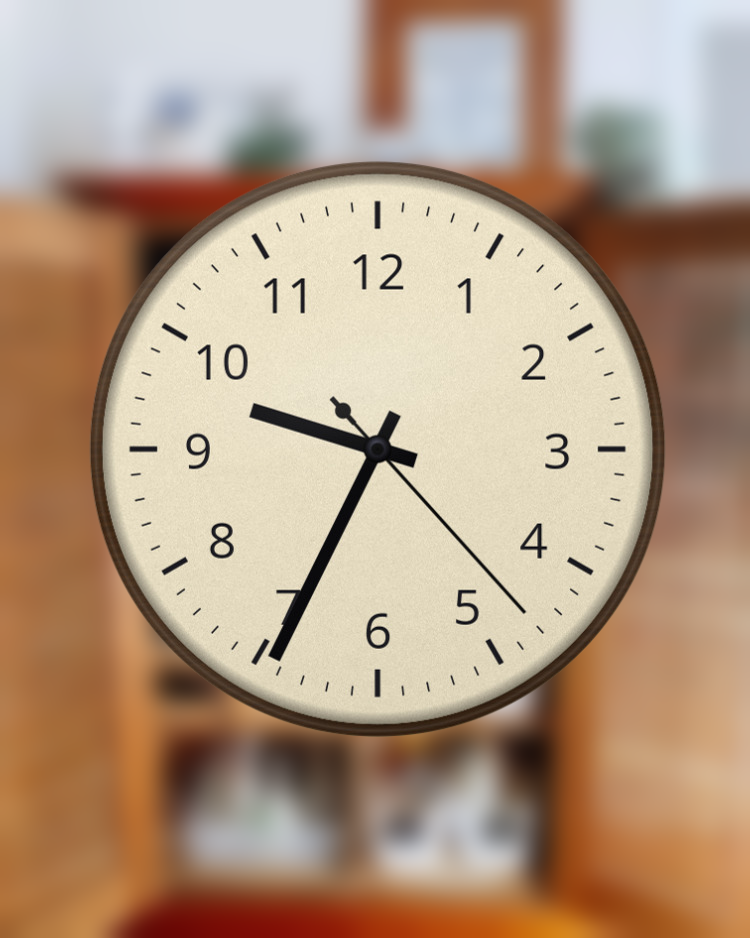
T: **9:34:23**
